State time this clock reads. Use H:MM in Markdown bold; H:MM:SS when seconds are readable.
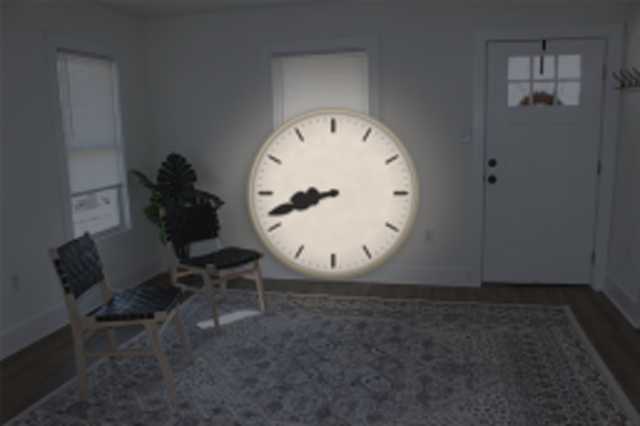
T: **8:42**
